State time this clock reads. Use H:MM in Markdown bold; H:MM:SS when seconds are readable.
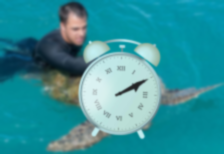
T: **2:10**
